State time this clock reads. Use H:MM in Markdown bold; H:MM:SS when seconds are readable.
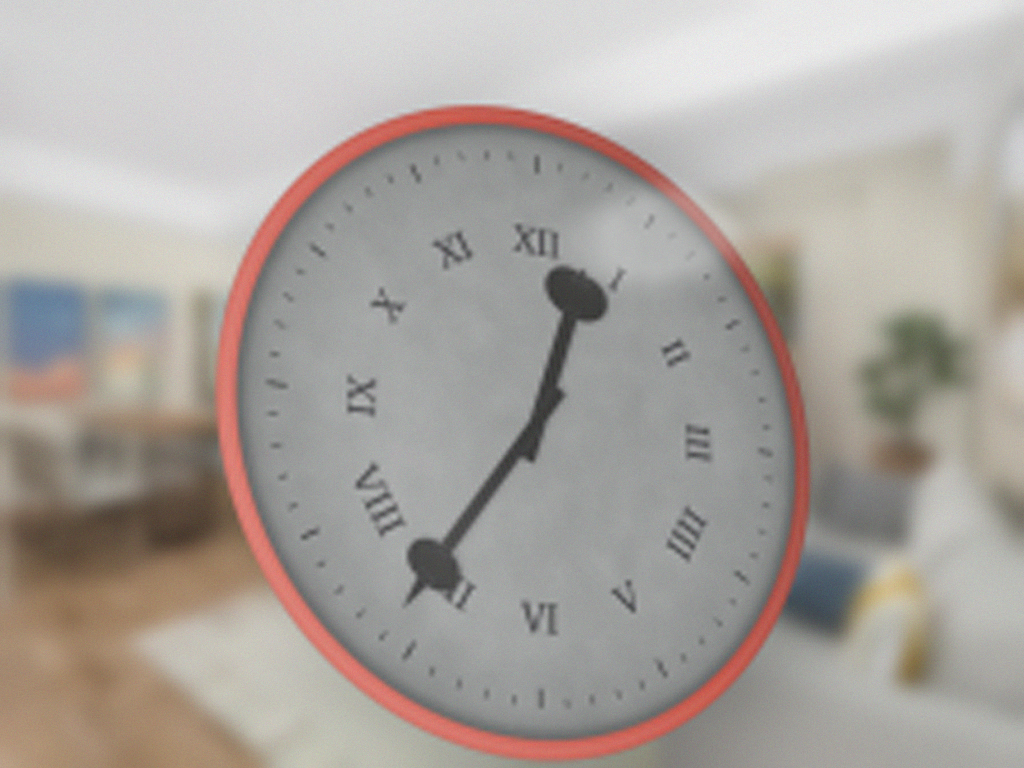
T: **12:36**
